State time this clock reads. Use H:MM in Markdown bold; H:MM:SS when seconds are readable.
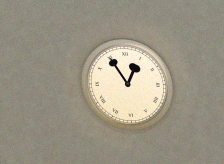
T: **12:55**
